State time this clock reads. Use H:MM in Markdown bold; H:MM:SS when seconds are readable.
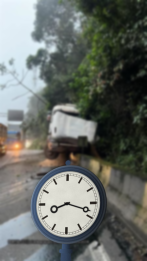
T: **8:18**
